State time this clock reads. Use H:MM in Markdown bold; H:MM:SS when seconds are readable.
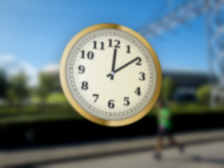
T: **12:09**
